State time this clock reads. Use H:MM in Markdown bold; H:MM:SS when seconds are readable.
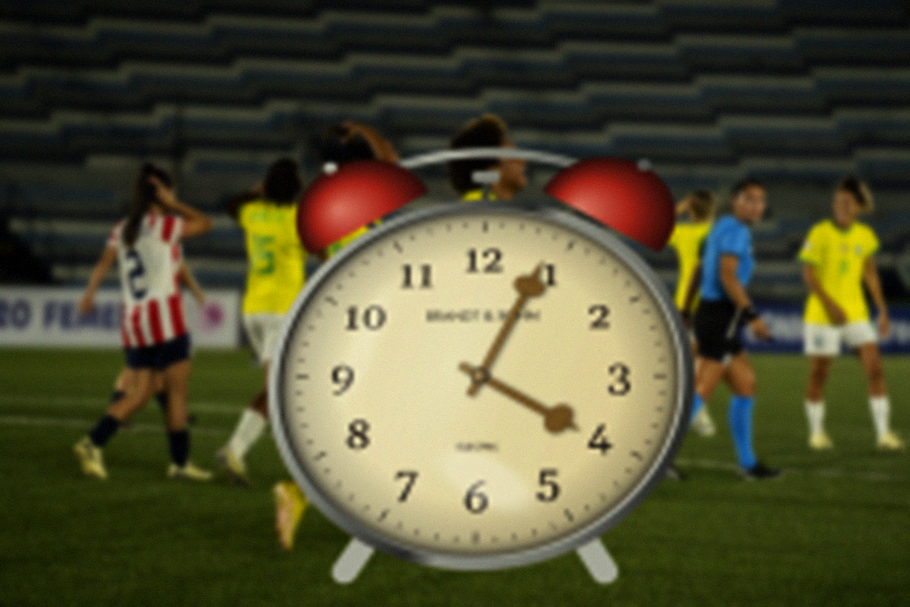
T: **4:04**
